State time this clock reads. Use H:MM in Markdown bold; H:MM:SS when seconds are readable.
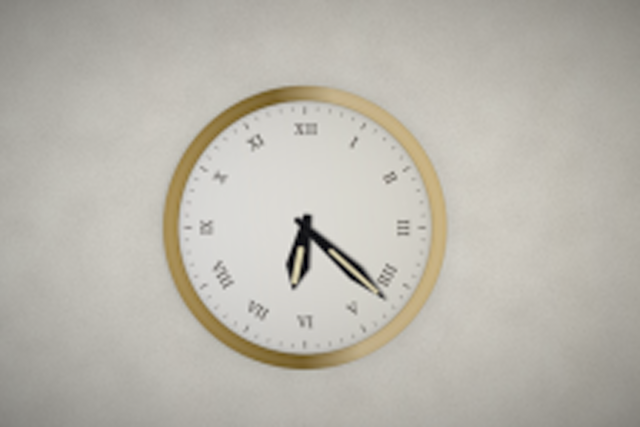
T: **6:22**
